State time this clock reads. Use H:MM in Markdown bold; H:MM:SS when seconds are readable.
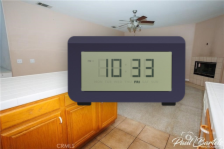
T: **10:33**
